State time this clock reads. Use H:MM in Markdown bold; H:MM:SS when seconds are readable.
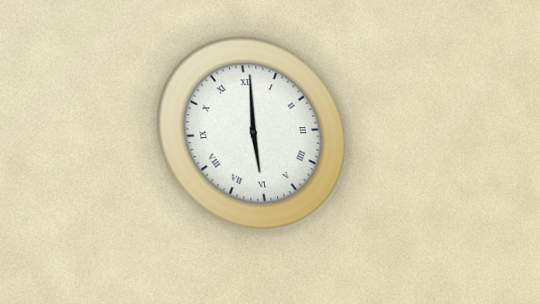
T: **6:01**
